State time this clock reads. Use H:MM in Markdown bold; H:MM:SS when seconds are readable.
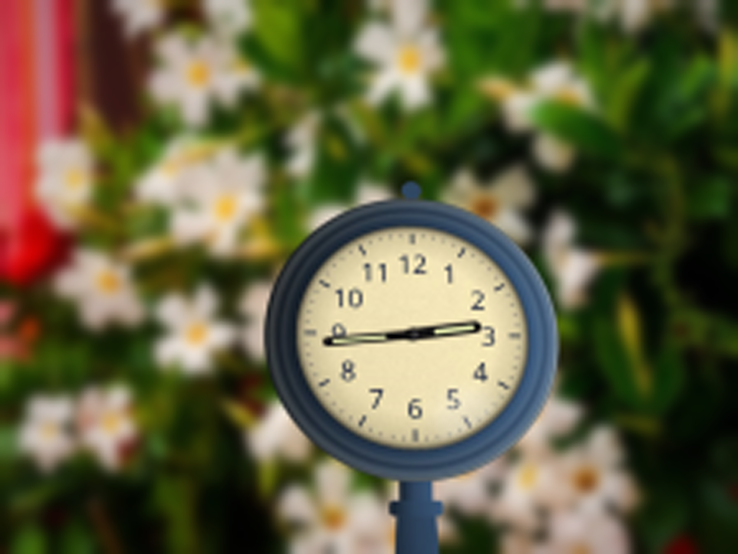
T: **2:44**
